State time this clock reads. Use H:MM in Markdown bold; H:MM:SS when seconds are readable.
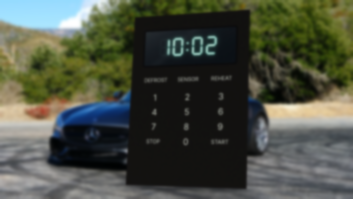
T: **10:02**
